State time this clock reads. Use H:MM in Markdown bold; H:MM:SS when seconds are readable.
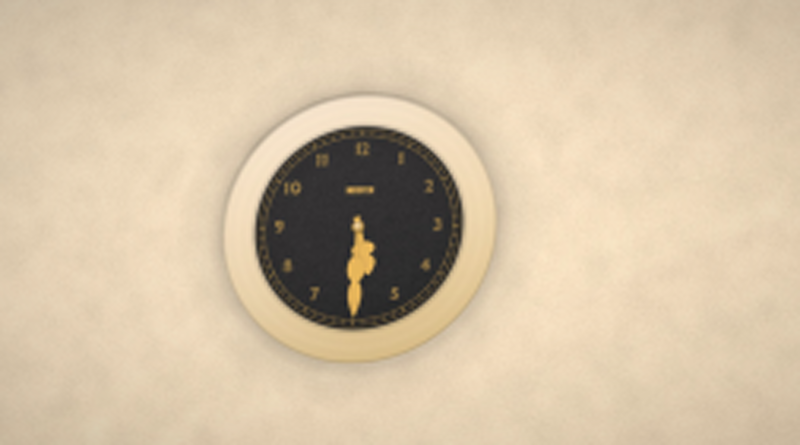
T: **5:30**
